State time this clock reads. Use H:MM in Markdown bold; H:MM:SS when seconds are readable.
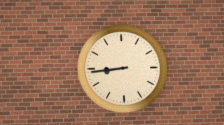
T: **8:44**
